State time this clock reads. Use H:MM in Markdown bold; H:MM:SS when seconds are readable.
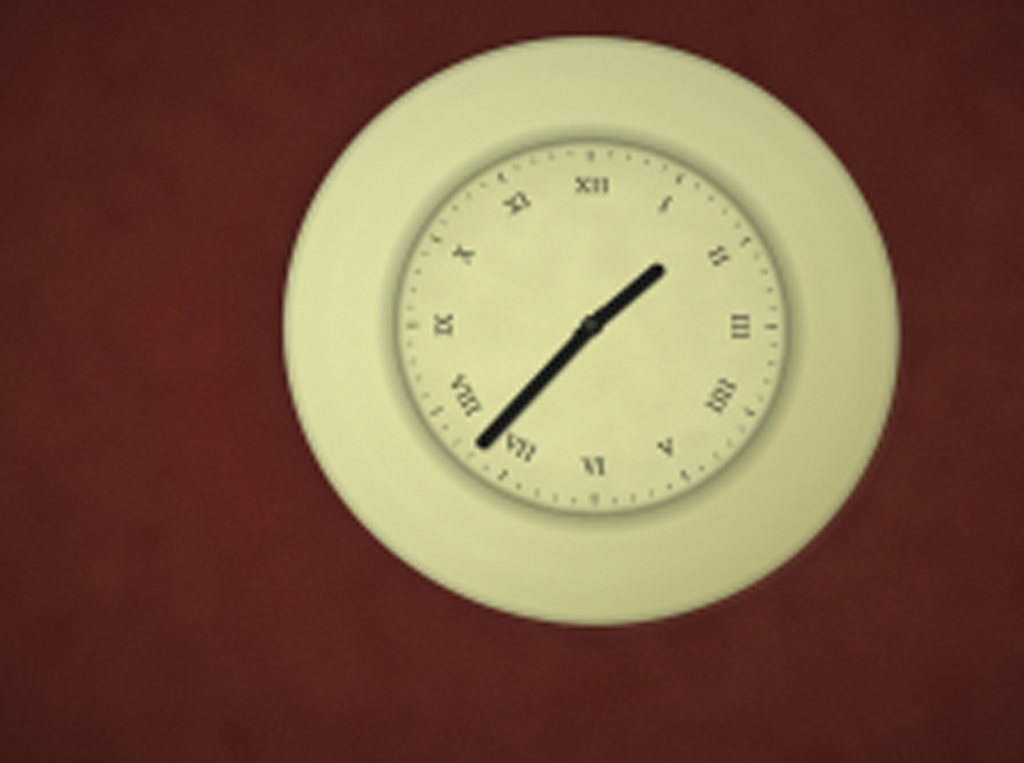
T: **1:37**
